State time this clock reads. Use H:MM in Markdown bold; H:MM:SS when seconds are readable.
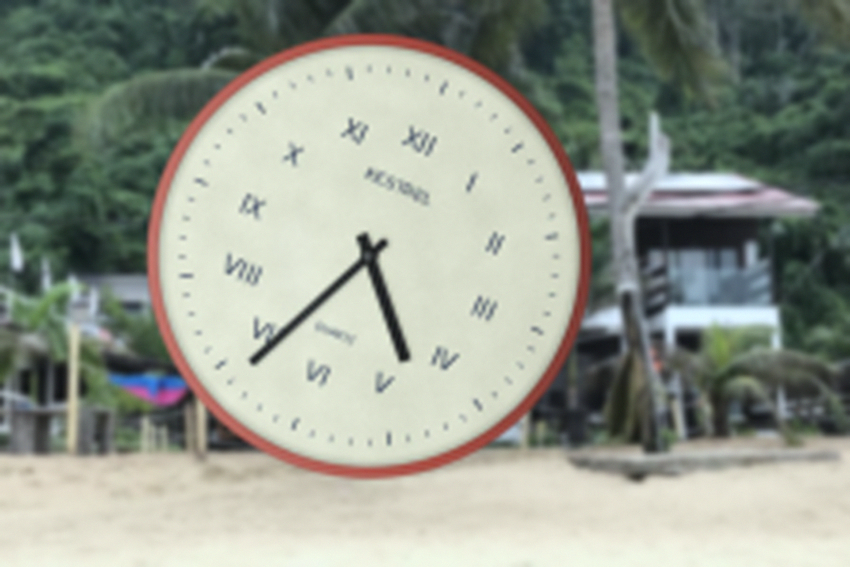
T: **4:34**
